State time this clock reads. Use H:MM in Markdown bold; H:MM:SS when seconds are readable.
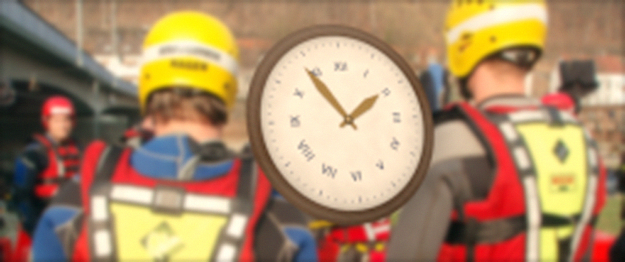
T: **1:54**
